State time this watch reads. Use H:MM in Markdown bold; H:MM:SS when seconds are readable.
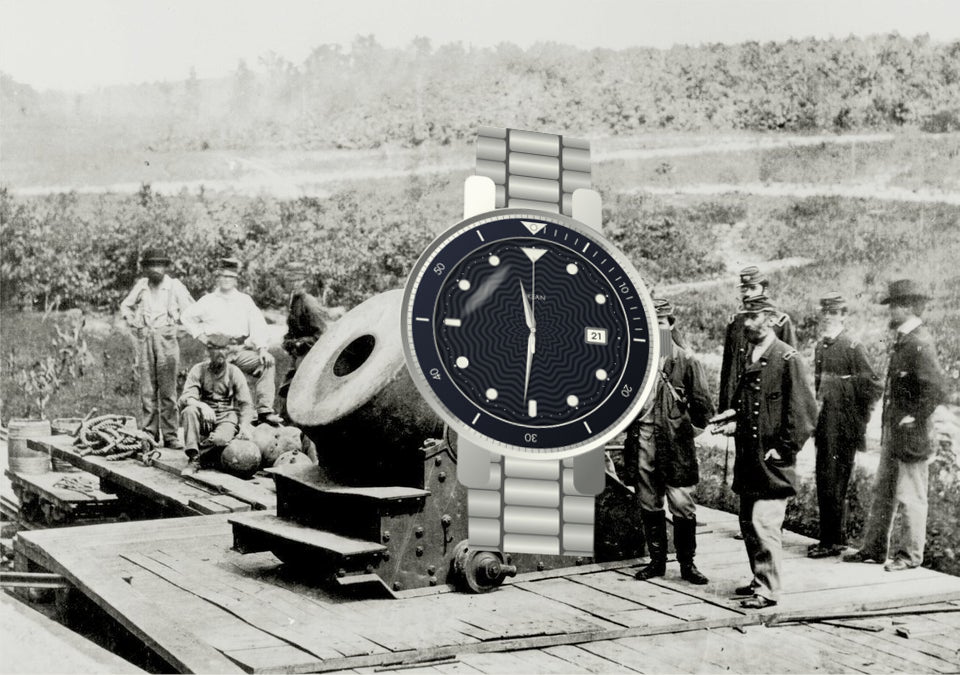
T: **11:31:00**
